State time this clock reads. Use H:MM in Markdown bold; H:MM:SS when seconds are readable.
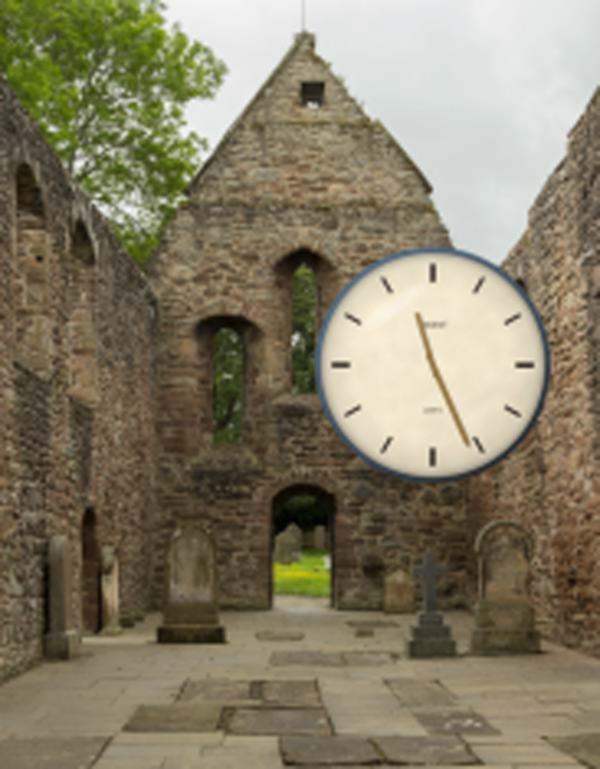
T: **11:26**
